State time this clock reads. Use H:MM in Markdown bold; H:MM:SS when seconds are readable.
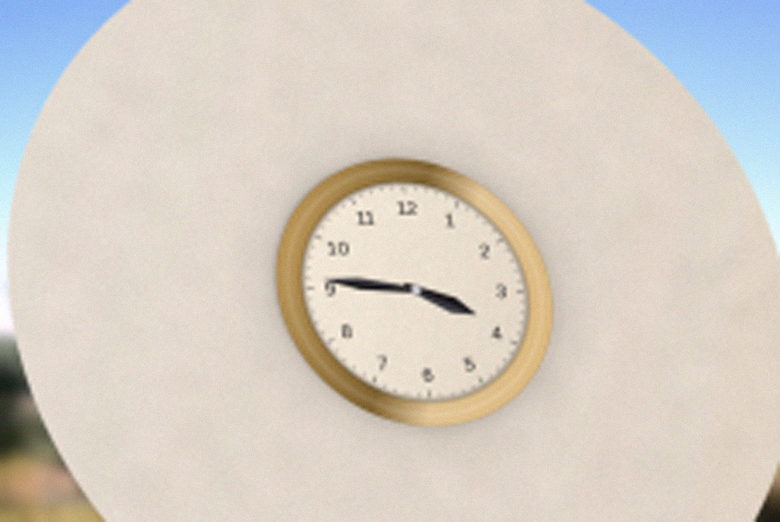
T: **3:46**
